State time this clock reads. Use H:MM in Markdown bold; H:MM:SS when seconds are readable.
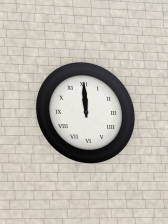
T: **12:00**
